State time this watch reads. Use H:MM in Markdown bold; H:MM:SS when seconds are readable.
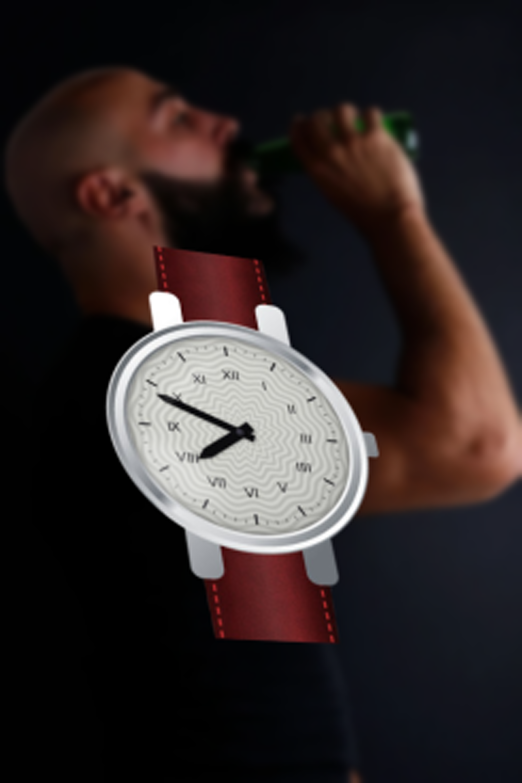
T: **7:49**
